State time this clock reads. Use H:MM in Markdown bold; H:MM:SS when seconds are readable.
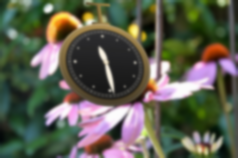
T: **11:29**
